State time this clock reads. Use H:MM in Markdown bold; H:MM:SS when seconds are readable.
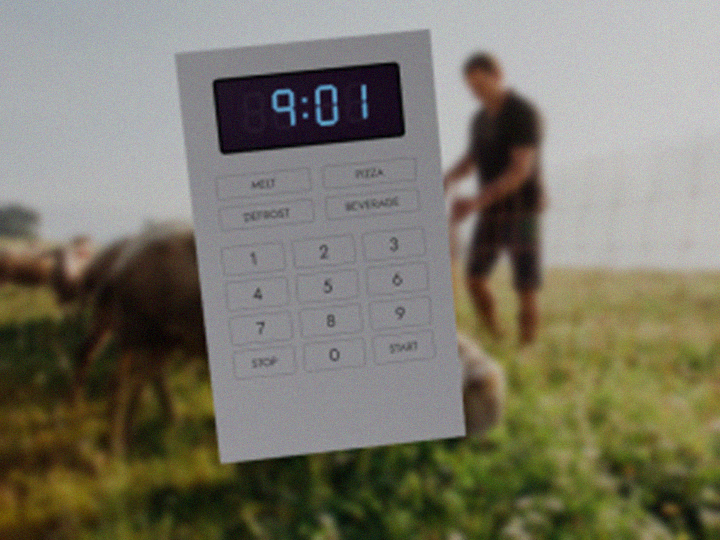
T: **9:01**
